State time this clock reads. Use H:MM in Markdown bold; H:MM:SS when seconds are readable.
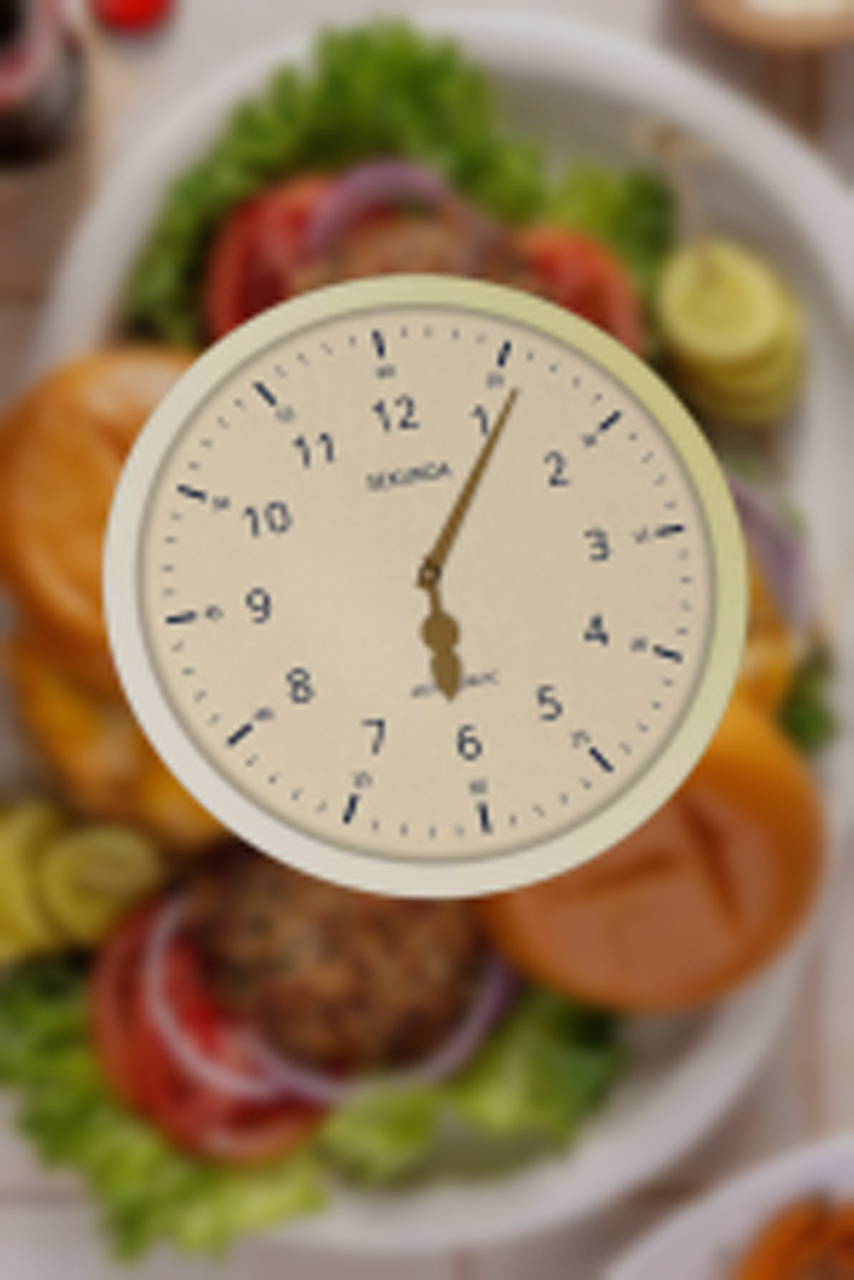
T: **6:06**
